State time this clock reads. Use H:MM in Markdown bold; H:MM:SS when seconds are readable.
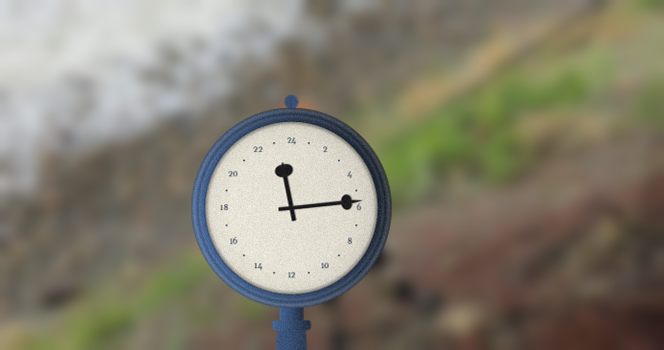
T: **23:14**
